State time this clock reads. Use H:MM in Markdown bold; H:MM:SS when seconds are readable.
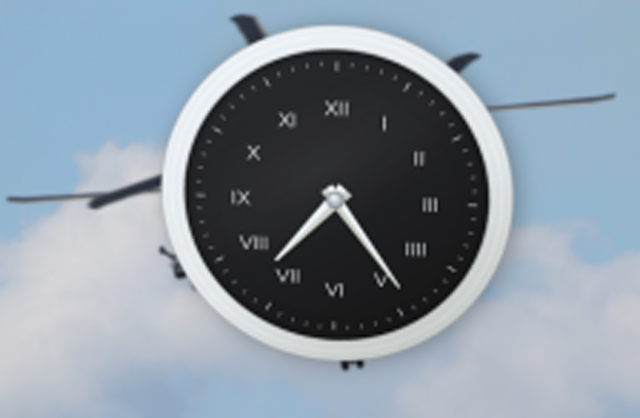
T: **7:24**
